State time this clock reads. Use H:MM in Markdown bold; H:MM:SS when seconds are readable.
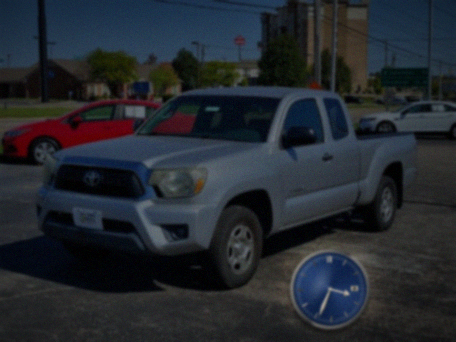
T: **3:34**
